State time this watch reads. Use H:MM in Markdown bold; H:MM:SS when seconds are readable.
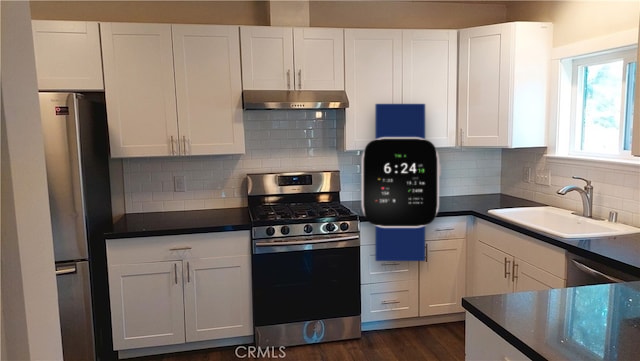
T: **6:24**
